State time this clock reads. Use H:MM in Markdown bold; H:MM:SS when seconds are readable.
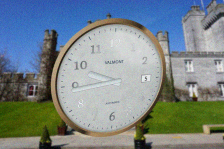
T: **9:44**
